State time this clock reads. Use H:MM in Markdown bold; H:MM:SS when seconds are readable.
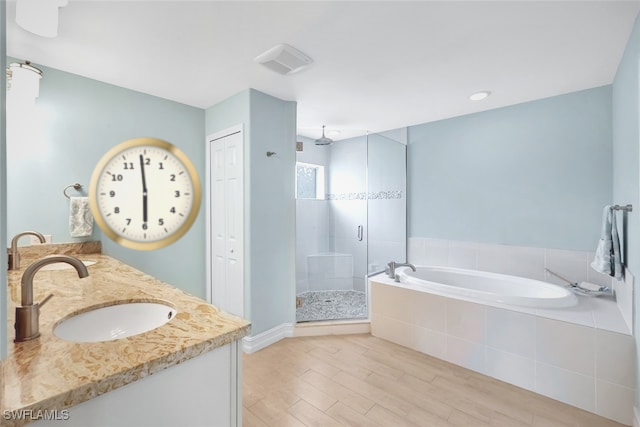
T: **5:59**
